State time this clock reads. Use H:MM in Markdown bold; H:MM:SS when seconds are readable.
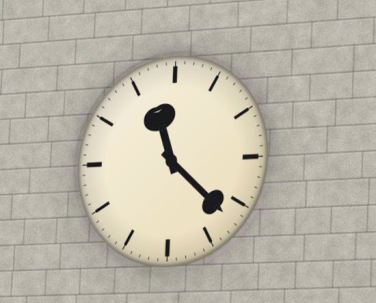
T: **11:22**
